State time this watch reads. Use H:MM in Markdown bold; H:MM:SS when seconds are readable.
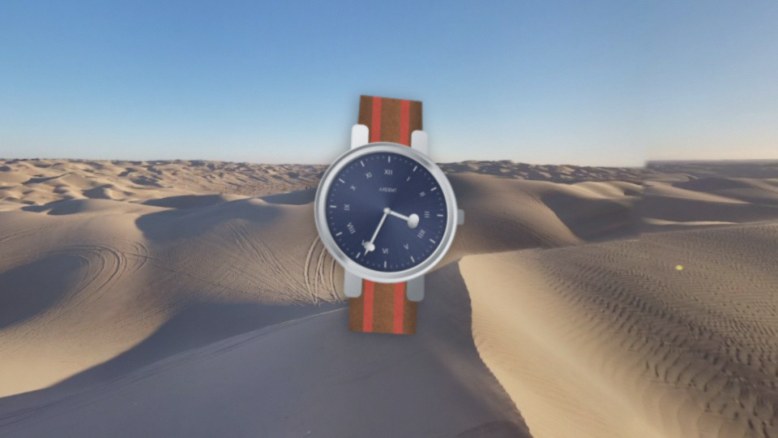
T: **3:34**
